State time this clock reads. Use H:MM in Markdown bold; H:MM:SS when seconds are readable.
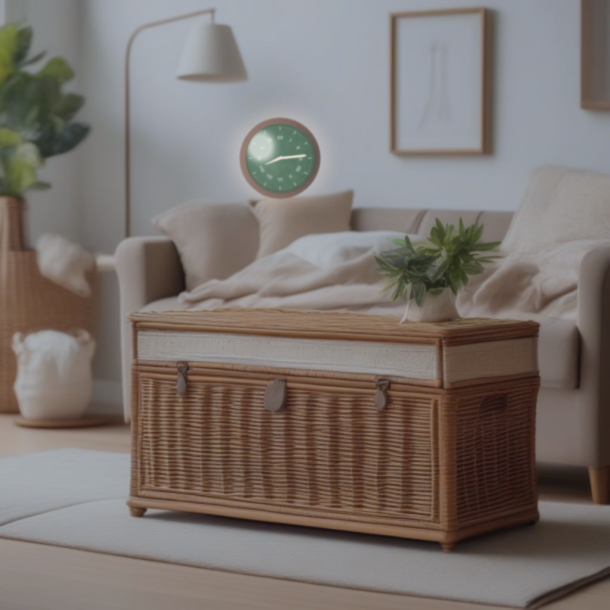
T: **8:14**
